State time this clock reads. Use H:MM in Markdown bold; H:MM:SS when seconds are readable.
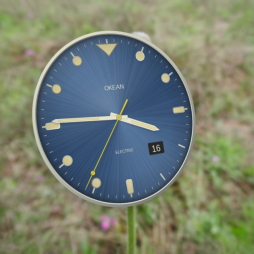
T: **3:45:36**
